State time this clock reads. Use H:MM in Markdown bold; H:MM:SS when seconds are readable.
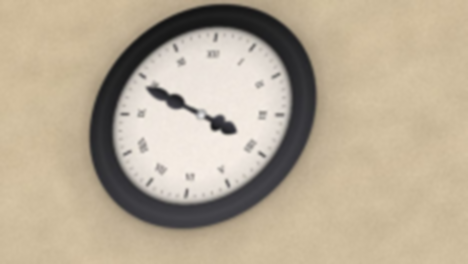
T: **3:49**
